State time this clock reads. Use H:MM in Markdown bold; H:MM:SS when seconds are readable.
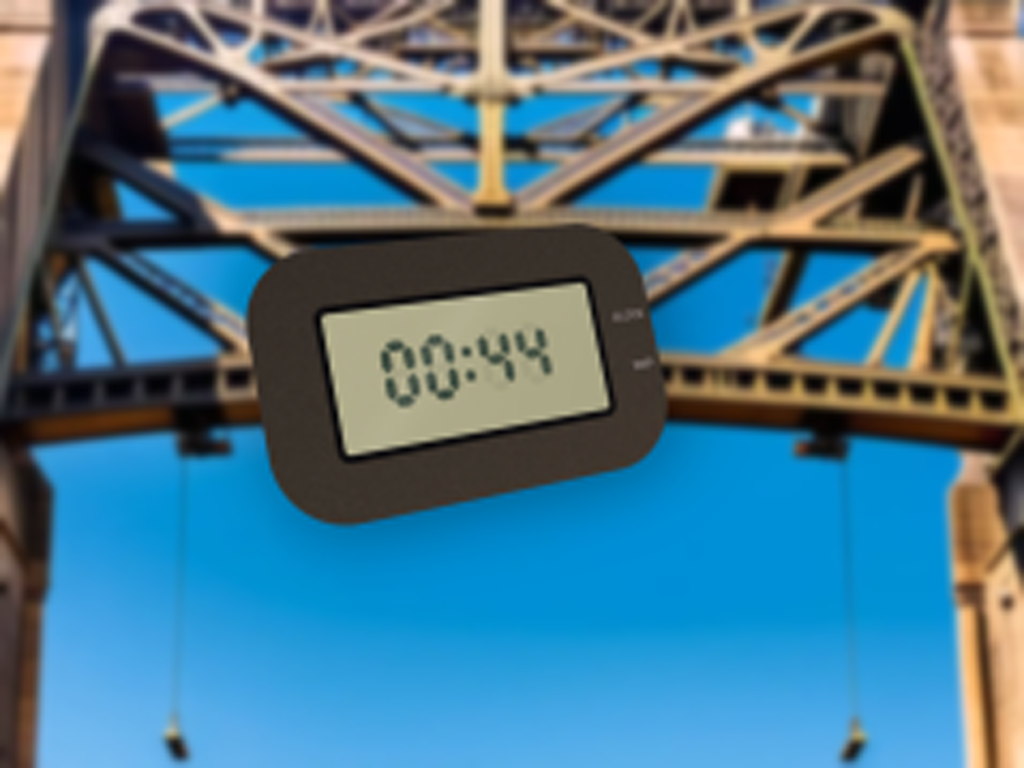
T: **0:44**
